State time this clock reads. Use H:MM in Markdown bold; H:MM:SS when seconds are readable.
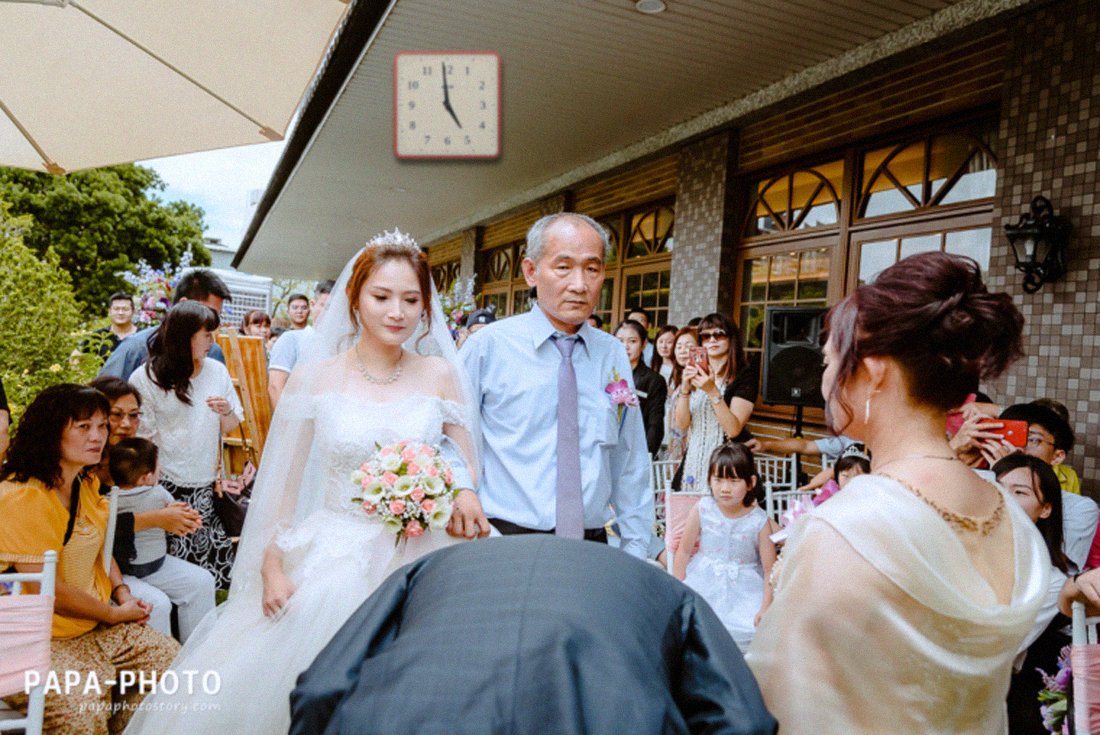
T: **4:59**
